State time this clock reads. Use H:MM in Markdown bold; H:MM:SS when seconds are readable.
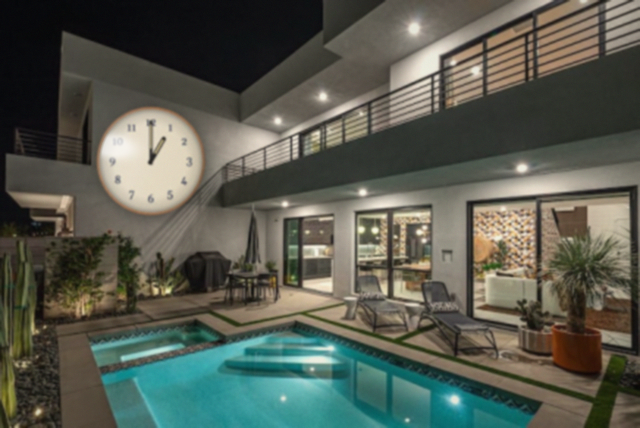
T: **1:00**
